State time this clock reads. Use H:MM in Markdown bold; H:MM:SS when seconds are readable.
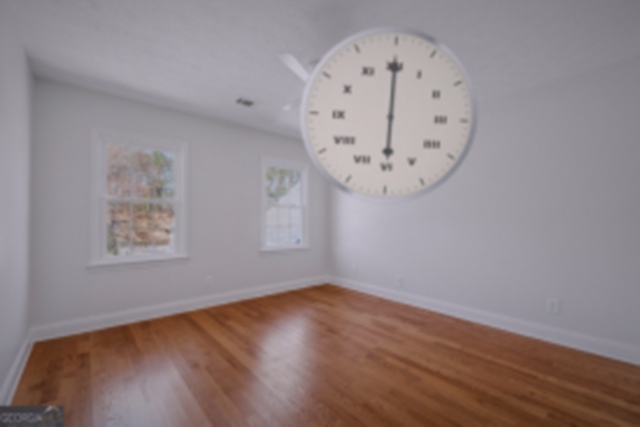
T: **6:00**
